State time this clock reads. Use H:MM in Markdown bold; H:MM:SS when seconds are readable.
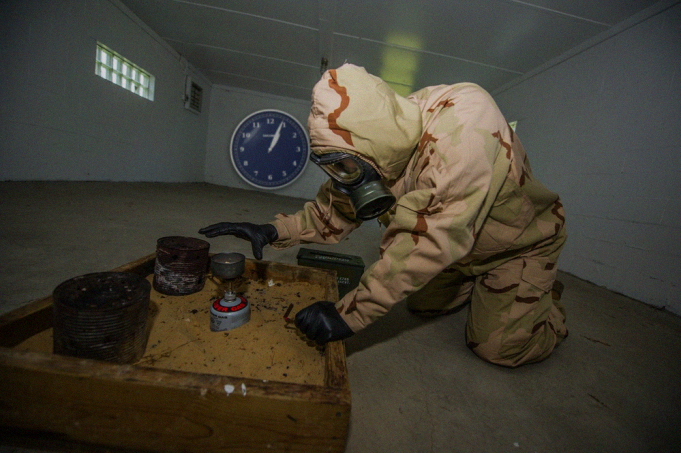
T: **1:04**
